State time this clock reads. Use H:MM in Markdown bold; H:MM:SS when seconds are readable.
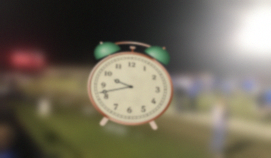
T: **9:42**
